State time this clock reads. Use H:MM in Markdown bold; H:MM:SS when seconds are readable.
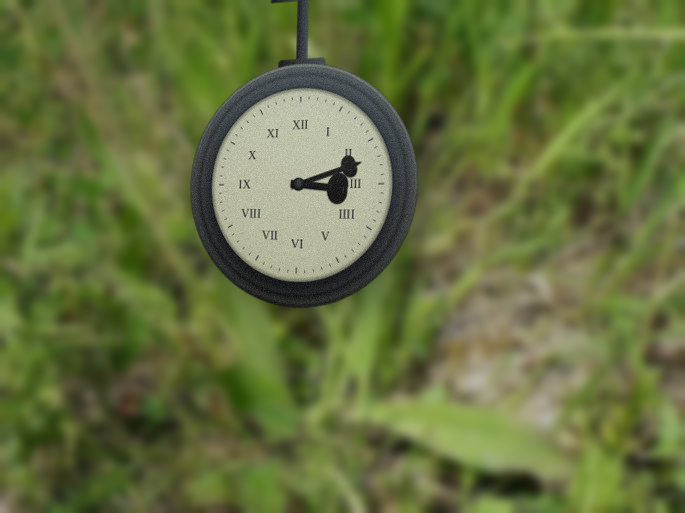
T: **3:12**
